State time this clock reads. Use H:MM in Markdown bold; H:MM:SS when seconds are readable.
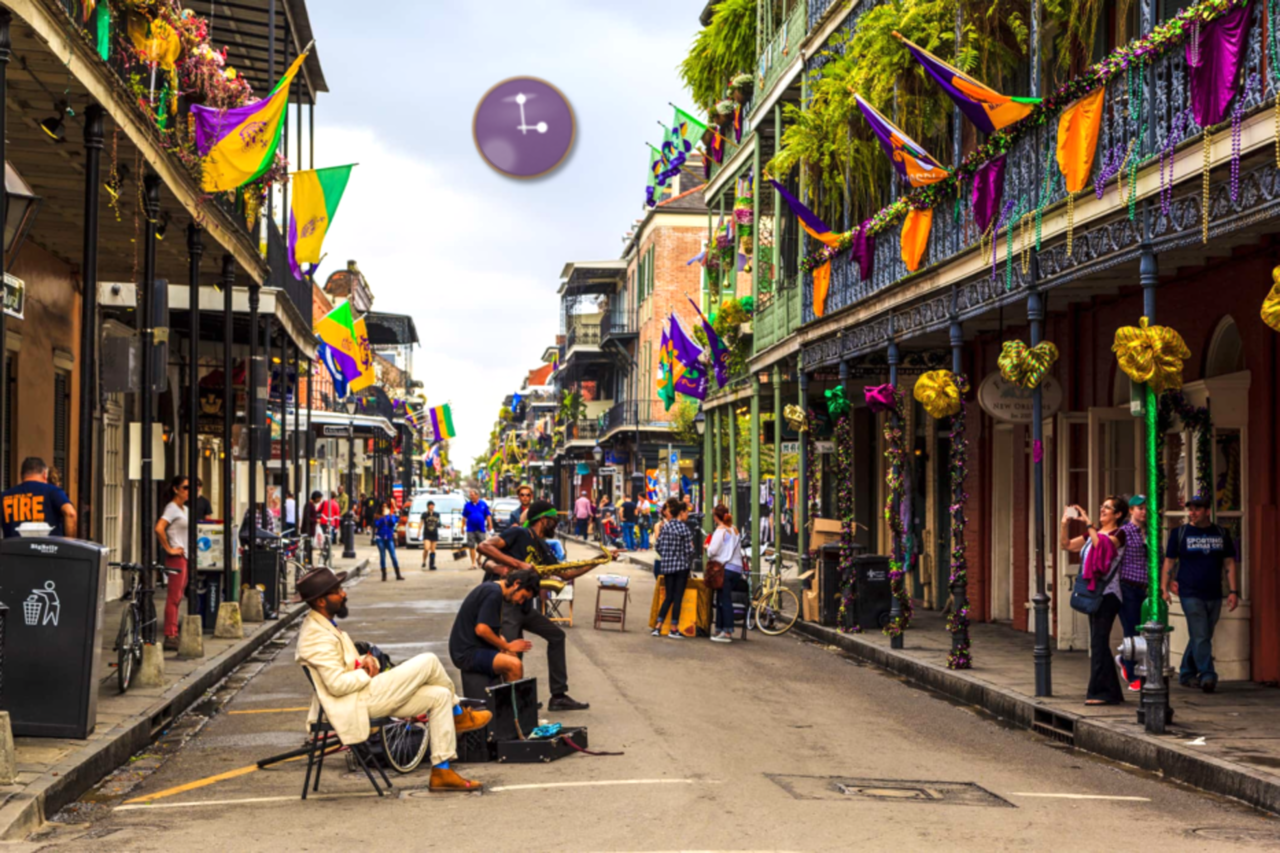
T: **2:59**
